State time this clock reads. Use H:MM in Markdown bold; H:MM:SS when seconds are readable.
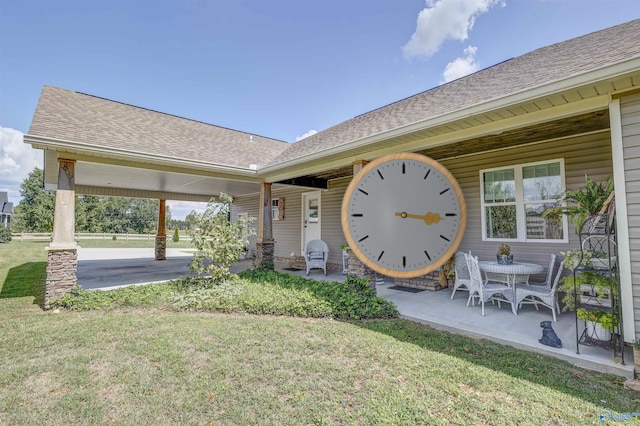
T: **3:16**
